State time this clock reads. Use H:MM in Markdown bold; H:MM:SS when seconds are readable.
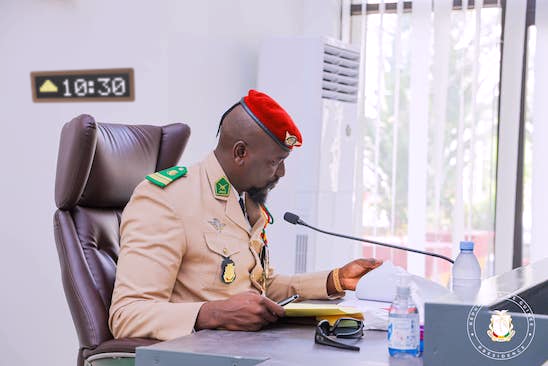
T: **10:30**
